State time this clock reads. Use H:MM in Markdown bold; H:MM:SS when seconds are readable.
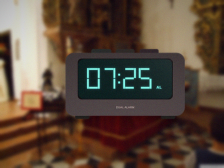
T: **7:25**
